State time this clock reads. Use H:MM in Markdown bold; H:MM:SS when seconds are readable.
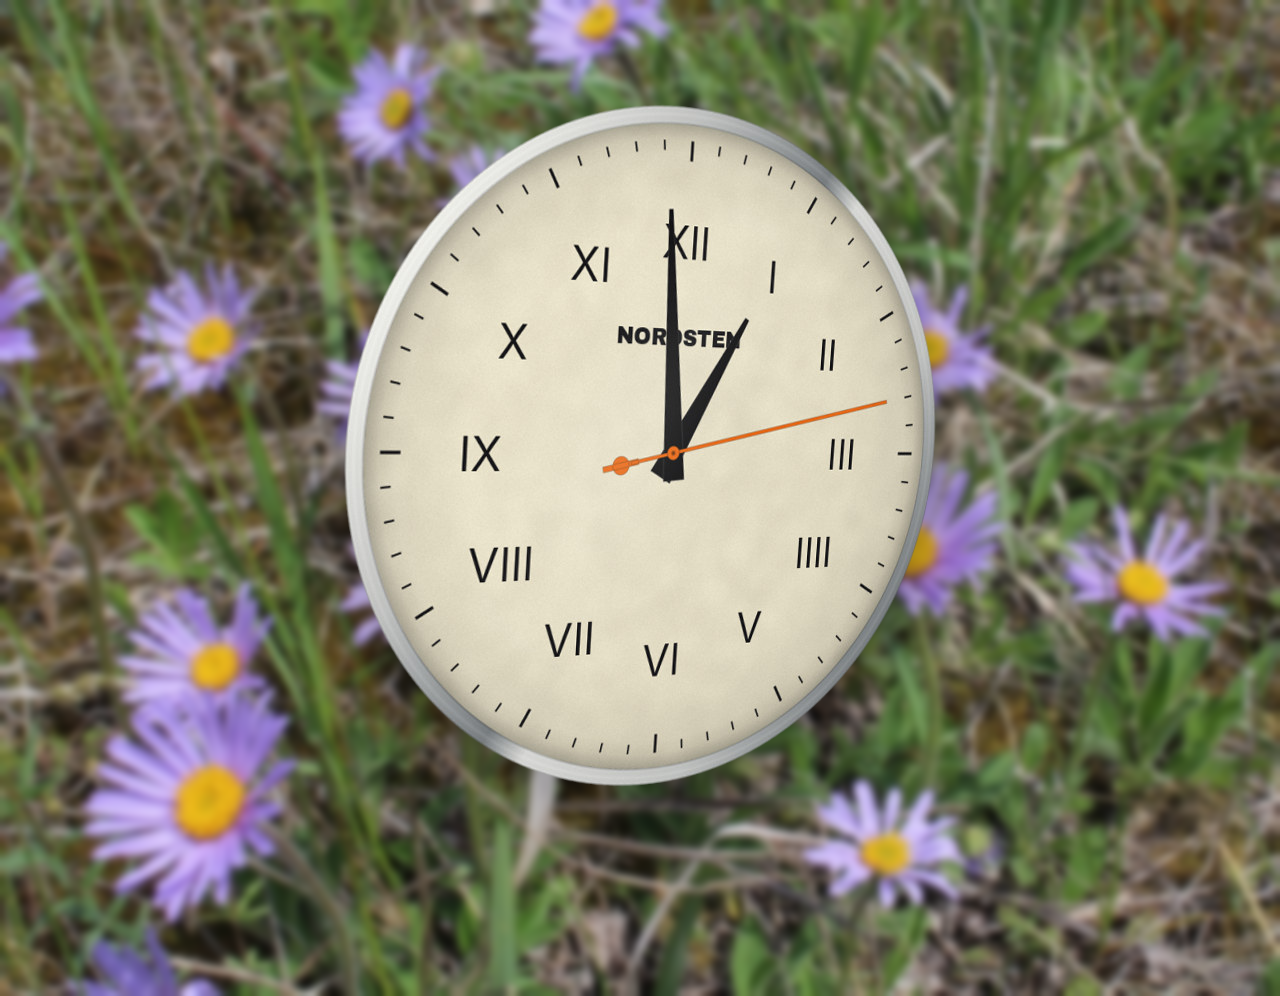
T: **12:59:13**
